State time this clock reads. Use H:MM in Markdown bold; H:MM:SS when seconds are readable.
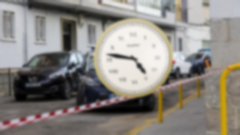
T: **4:47**
